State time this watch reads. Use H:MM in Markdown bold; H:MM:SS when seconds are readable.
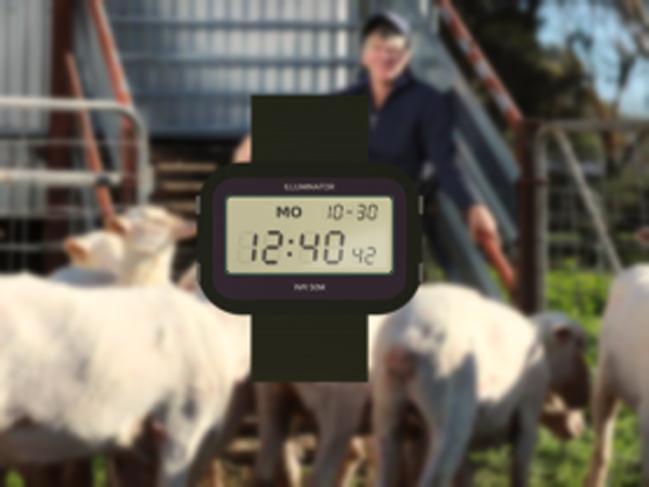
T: **12:40:42**
